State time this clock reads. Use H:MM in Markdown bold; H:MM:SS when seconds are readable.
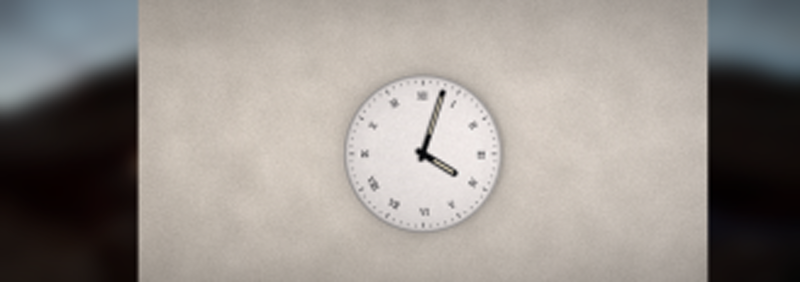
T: **4:03**
